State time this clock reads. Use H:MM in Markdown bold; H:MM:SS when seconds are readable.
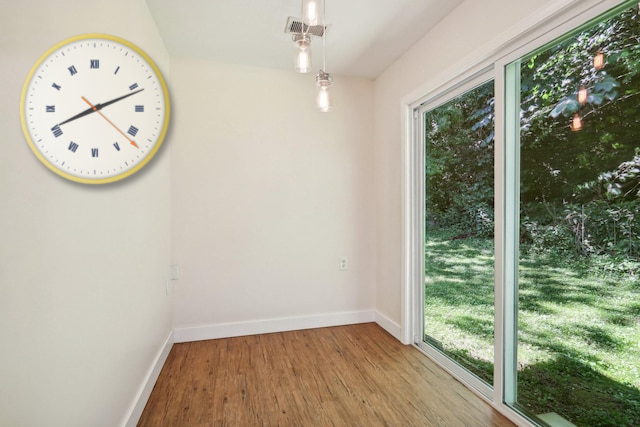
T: **8:11:22**
